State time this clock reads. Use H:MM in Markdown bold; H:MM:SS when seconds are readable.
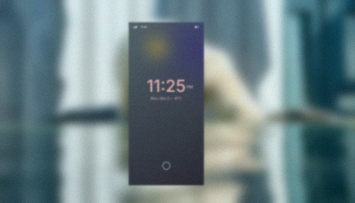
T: **11:25**
